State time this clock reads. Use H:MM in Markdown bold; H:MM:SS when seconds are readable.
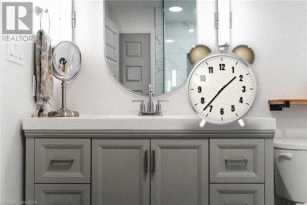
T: **1:37**
